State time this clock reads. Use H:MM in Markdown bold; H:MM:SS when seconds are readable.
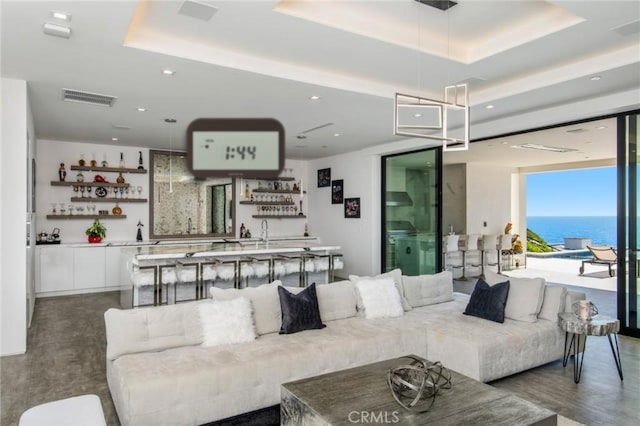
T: **1:44**
